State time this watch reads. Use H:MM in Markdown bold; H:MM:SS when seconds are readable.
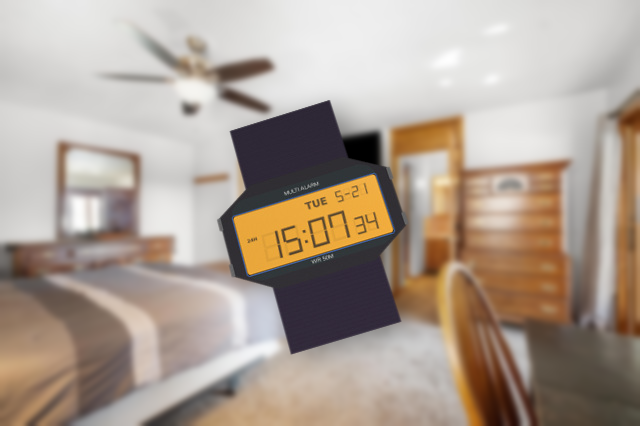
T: **15:07:34**
